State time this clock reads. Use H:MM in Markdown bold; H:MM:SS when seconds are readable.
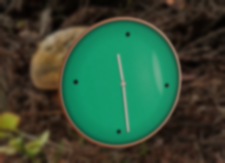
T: **11:28**
